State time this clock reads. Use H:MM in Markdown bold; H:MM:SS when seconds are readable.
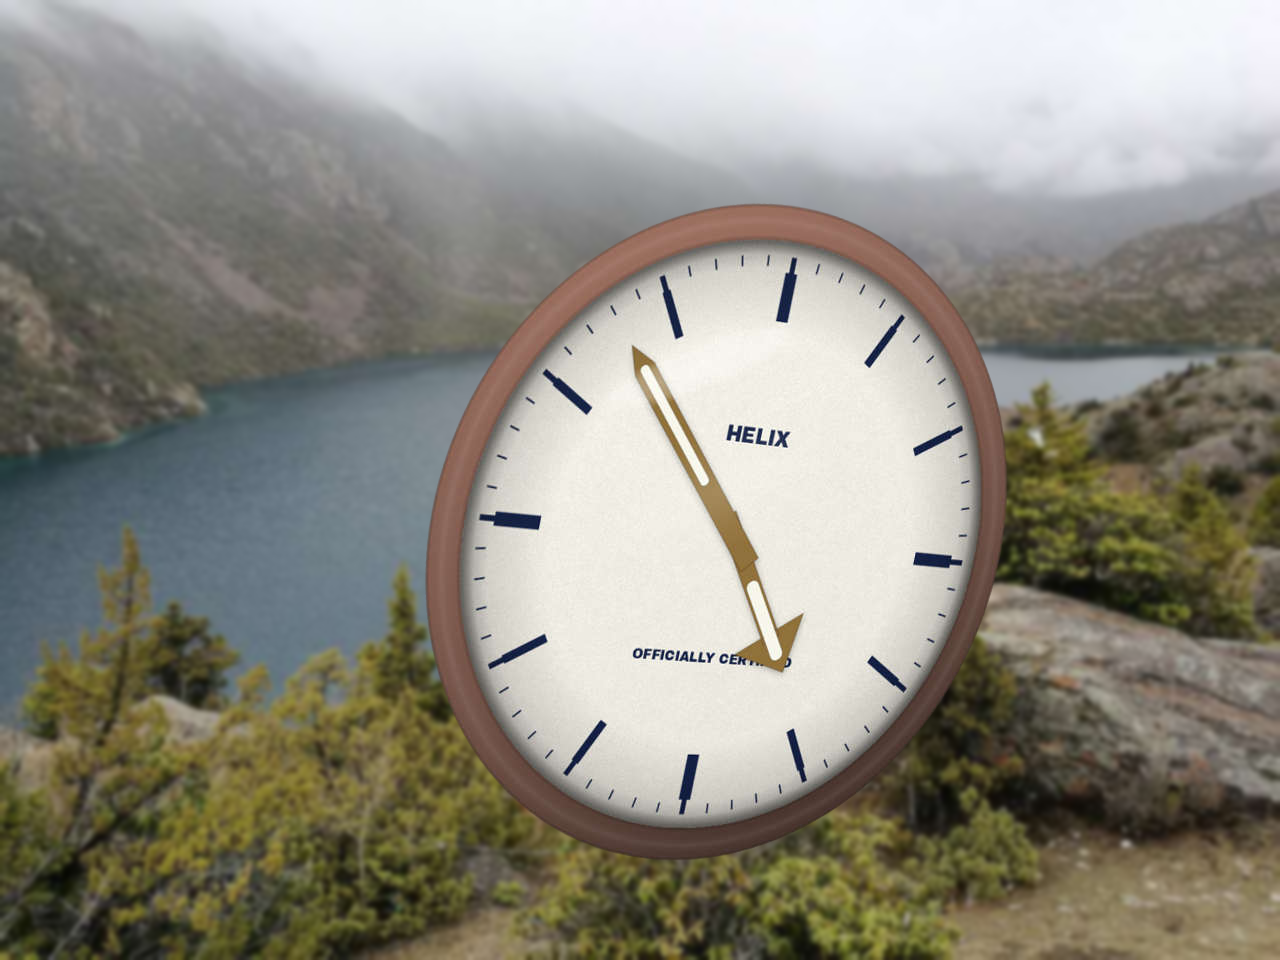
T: **4:53**
